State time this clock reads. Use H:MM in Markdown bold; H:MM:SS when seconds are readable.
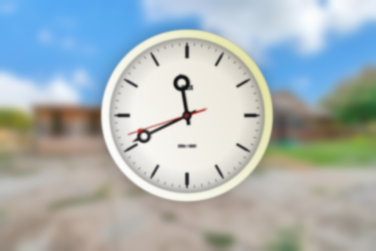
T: **11:40:42**
